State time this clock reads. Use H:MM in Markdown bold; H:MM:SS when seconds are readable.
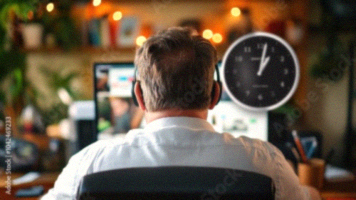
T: **1:02**
